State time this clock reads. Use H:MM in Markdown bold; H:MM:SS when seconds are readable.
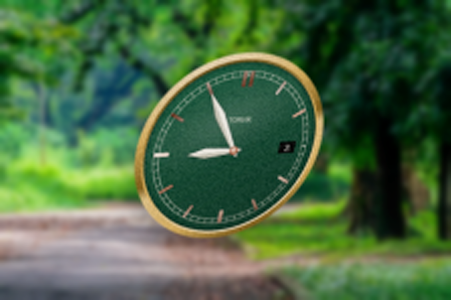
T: **8:55**
